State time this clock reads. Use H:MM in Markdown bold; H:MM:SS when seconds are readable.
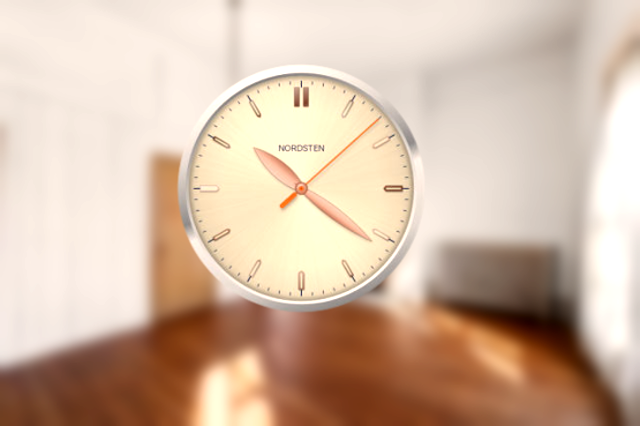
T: **10:21:08**
